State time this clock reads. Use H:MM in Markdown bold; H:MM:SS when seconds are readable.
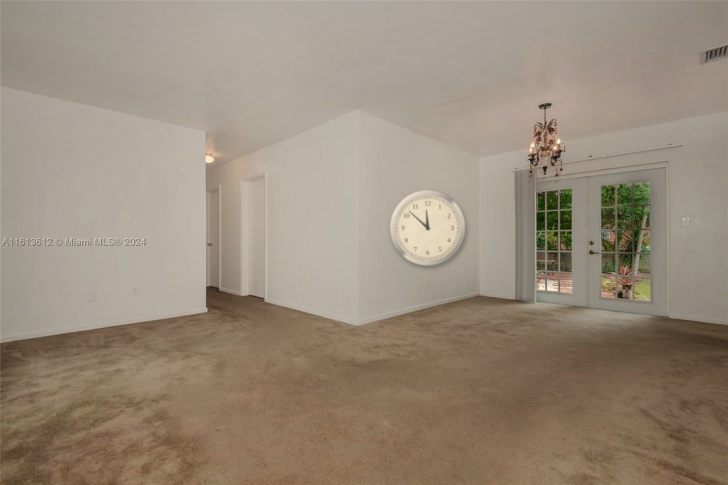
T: **11:52**
